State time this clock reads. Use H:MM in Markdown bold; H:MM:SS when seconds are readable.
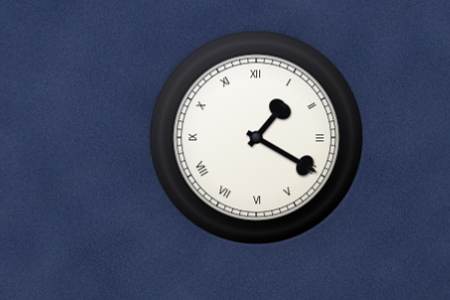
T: **1:20**
